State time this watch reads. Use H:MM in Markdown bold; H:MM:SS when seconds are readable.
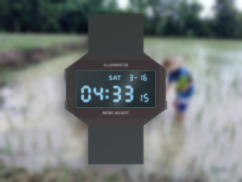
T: **4:33**
